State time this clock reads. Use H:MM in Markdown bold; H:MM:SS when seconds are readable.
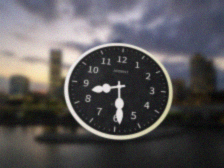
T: **8:29**
